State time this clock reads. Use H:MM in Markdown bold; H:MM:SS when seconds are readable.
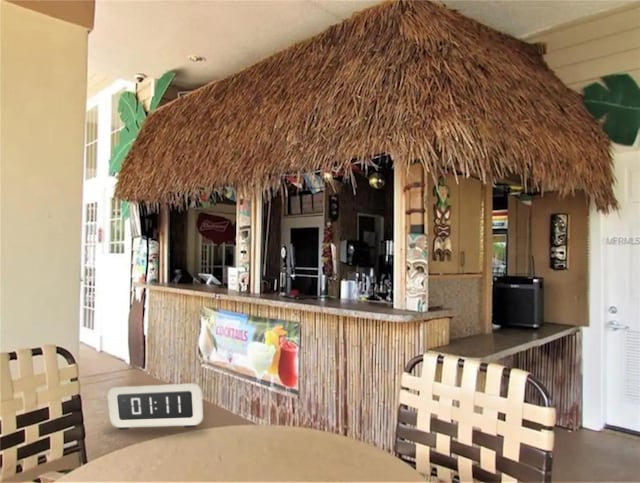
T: **1:11**
